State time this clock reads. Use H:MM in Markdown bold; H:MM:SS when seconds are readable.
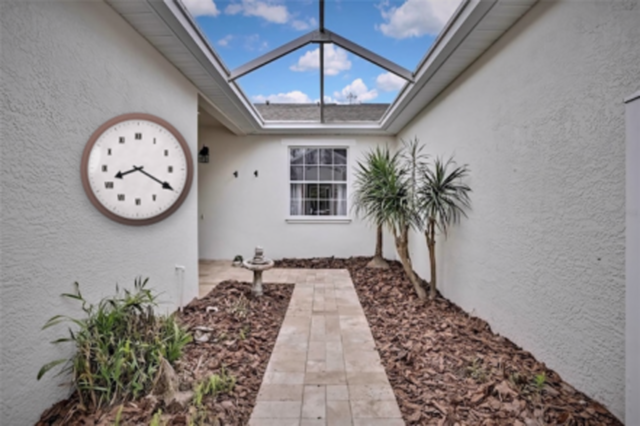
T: **8:20**
